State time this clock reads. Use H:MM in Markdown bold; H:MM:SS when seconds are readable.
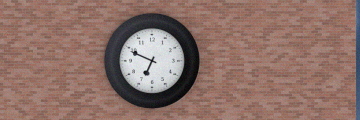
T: **6:49**
